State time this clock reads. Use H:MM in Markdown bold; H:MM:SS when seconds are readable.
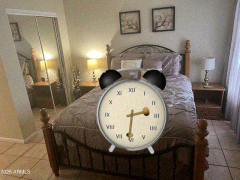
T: **2:31**
